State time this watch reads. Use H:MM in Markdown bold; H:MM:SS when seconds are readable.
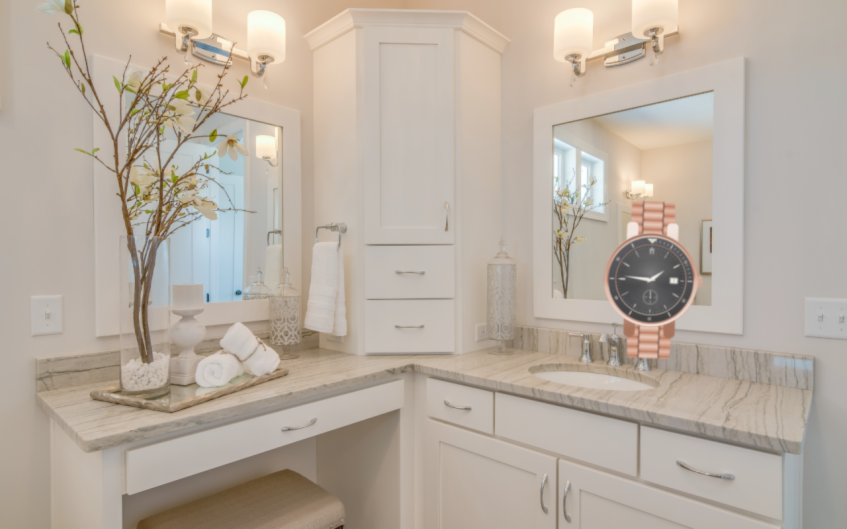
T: **1:46**
